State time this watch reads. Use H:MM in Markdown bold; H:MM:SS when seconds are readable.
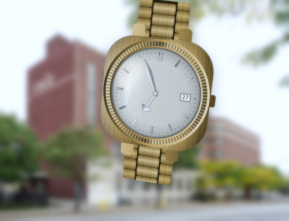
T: **6:56**
